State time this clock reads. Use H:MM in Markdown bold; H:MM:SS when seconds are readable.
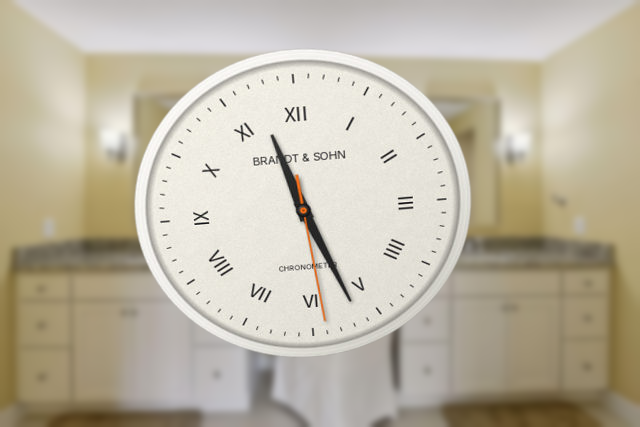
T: **11:26:29**
